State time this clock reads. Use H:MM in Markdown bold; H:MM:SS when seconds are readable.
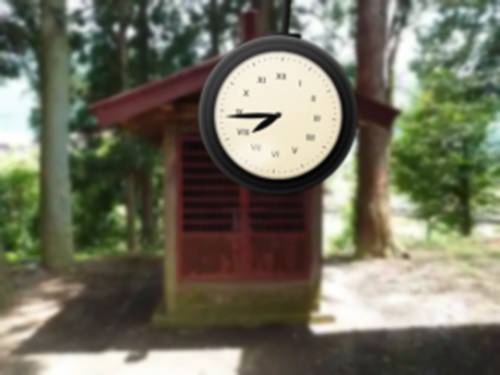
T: **7:44**
